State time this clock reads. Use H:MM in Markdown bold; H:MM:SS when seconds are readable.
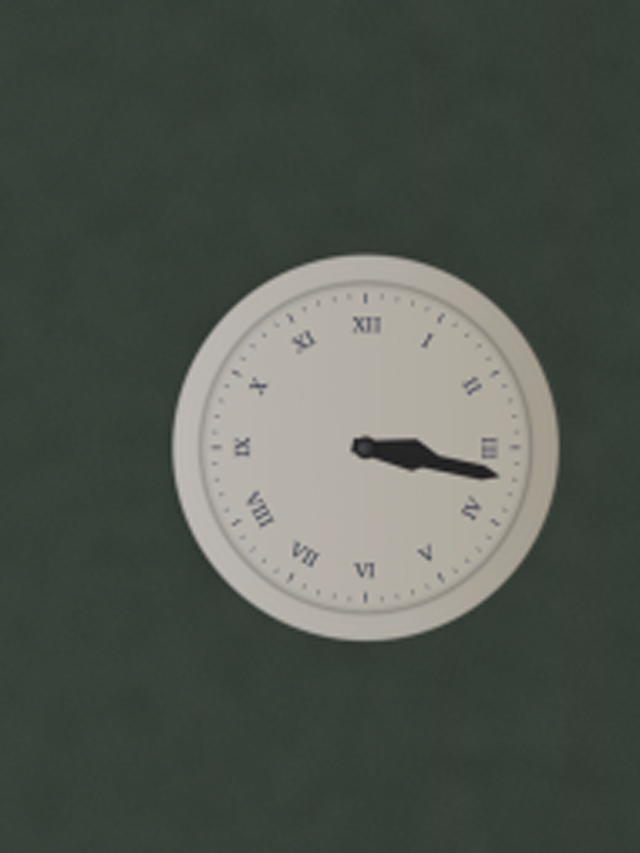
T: **3:17**
